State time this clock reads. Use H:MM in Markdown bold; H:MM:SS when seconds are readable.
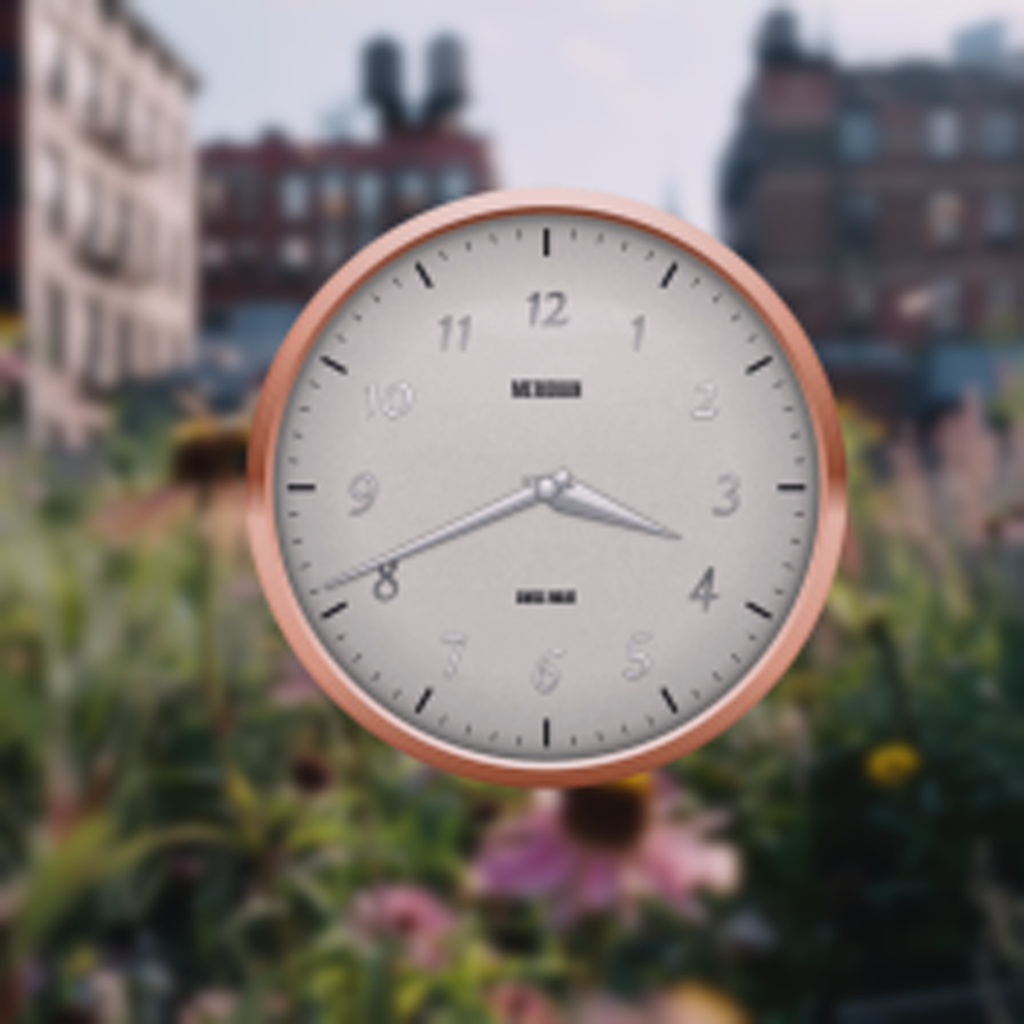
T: **3:41**
